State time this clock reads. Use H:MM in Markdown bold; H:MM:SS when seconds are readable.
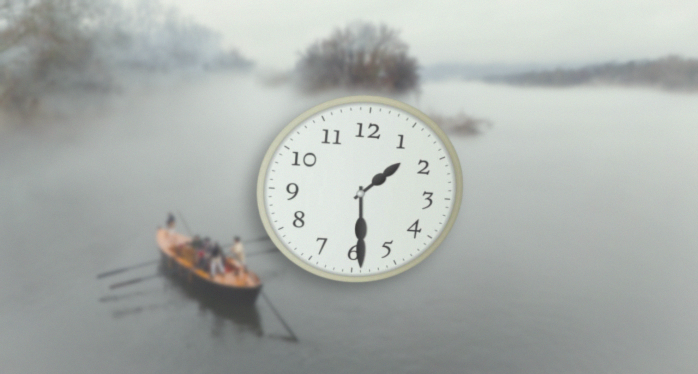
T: **1:29**
